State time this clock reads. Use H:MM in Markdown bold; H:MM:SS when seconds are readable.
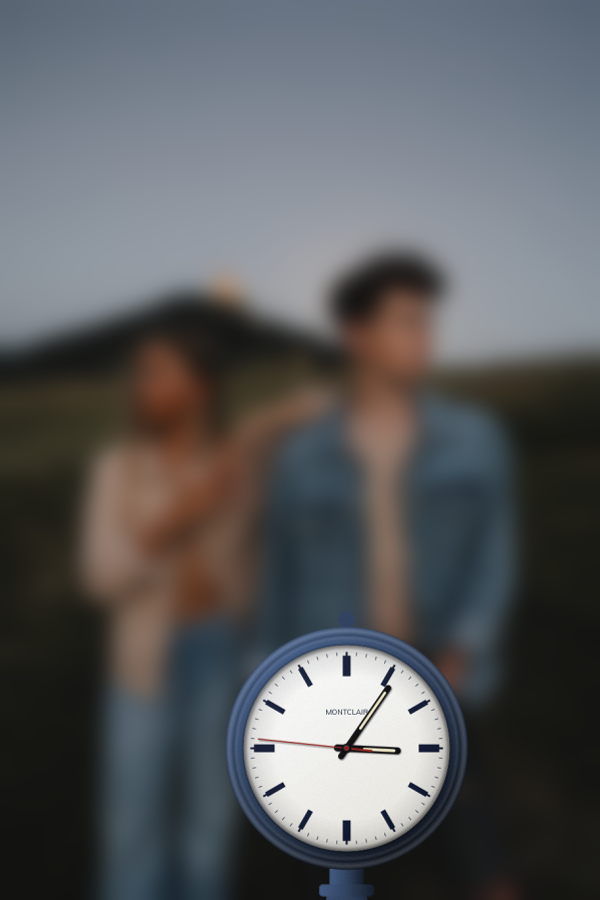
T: **3:05:46**
